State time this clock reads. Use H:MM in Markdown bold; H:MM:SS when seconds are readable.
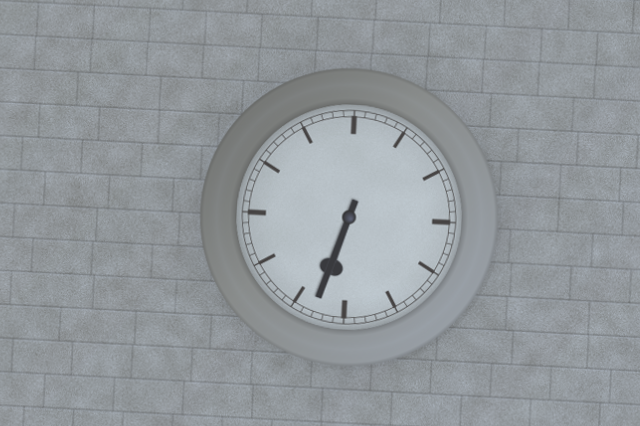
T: **6:33**
